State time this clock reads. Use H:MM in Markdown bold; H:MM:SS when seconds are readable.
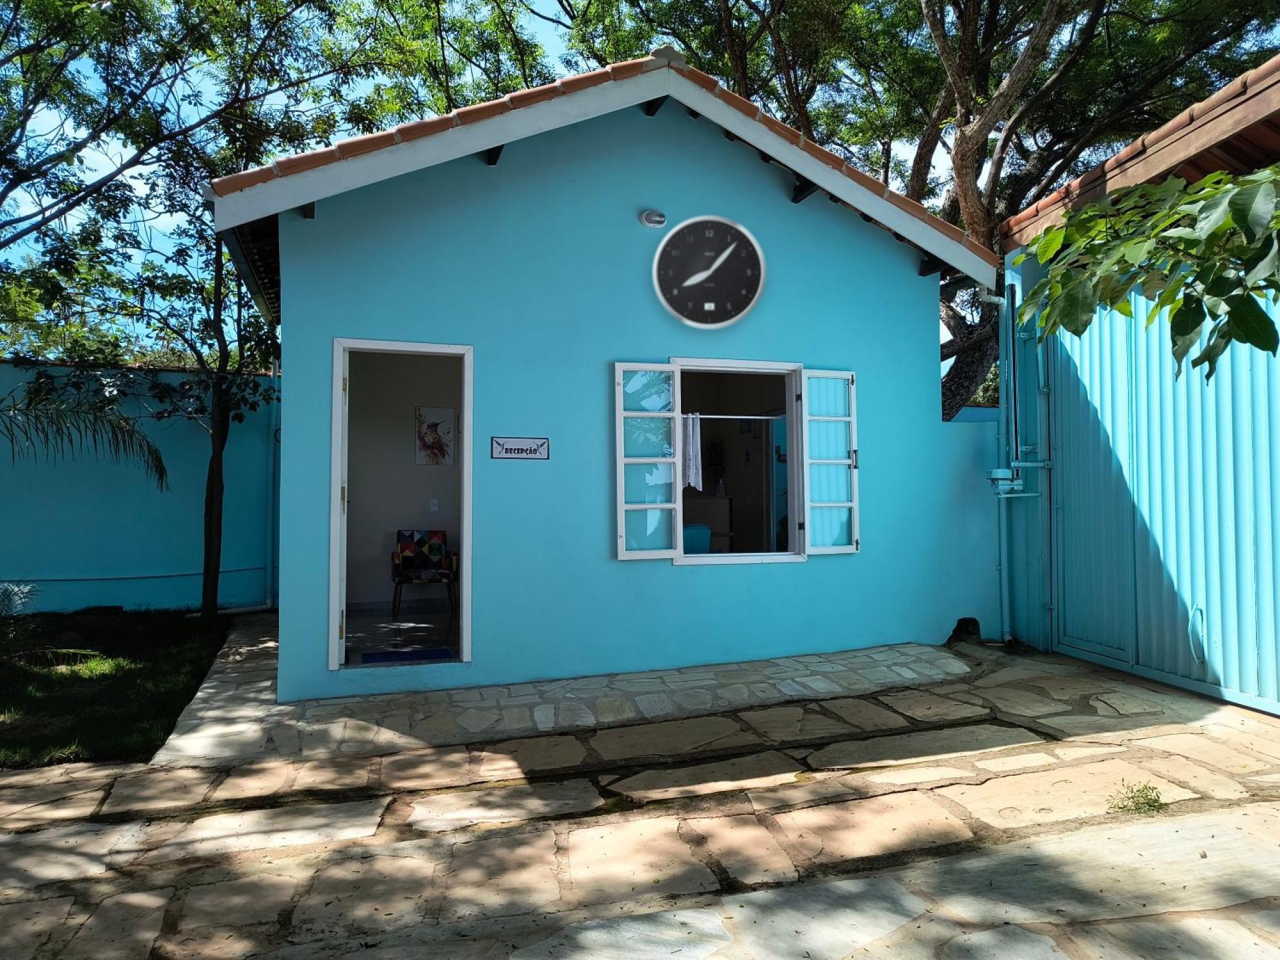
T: **8:07**
